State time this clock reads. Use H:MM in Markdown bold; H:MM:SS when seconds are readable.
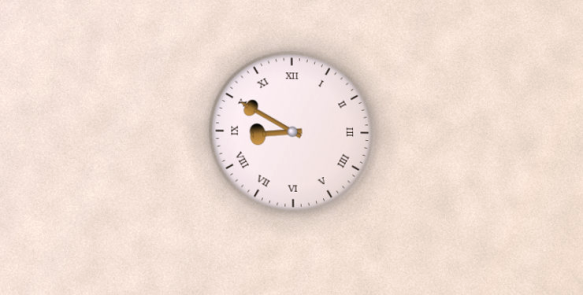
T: **8:50**
